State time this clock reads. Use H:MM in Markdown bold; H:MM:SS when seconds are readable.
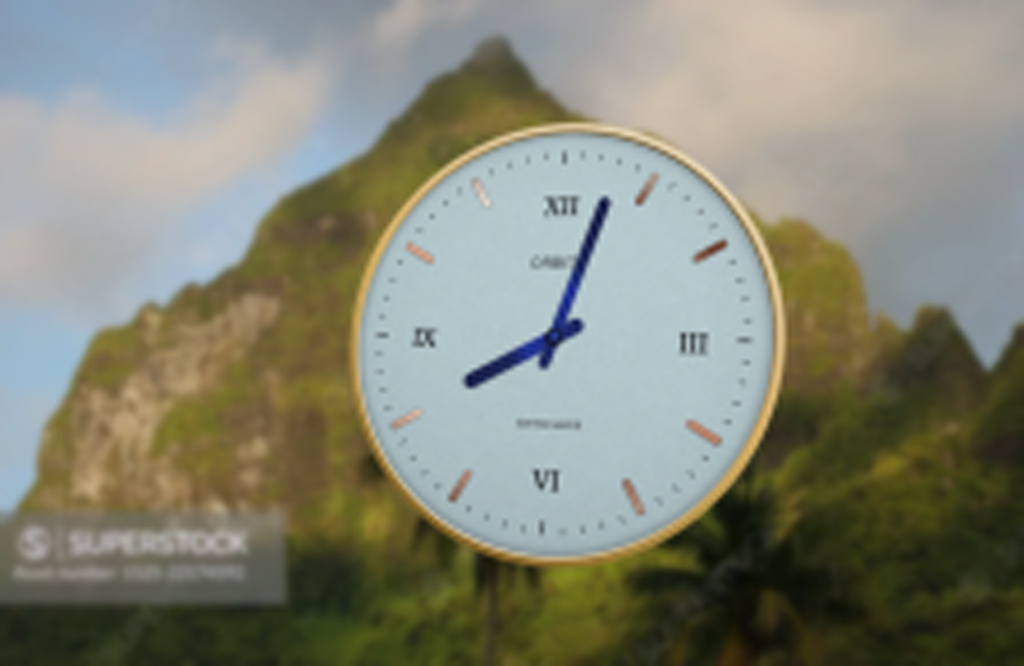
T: **8:03**
